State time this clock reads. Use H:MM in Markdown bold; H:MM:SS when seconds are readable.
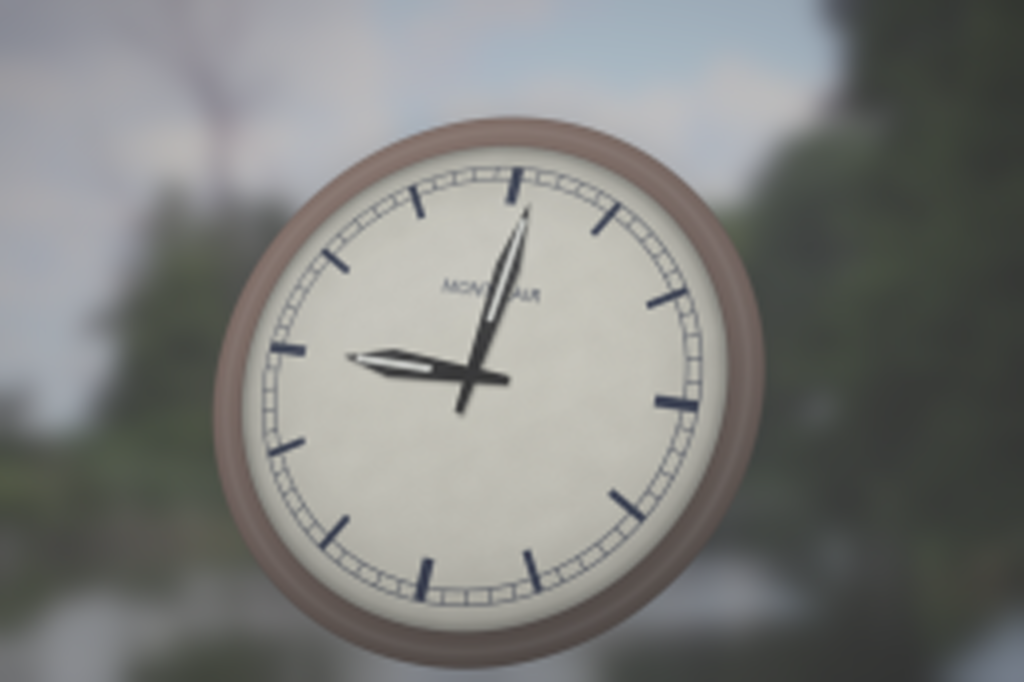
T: **9:01**
